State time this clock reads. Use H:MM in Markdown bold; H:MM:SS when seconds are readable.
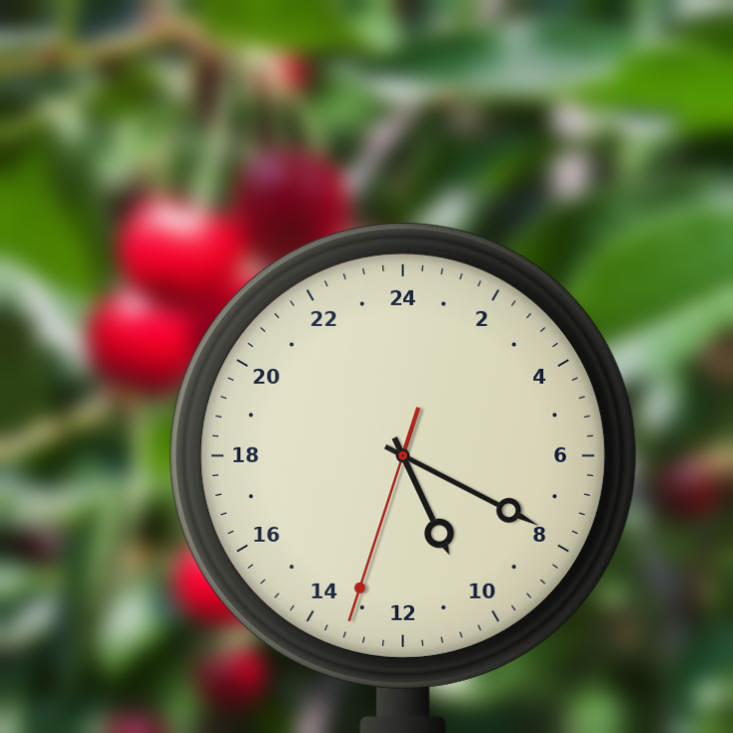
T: **10:19:33**
